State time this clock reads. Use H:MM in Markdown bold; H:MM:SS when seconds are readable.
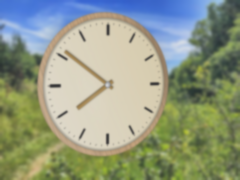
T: **7:51**
